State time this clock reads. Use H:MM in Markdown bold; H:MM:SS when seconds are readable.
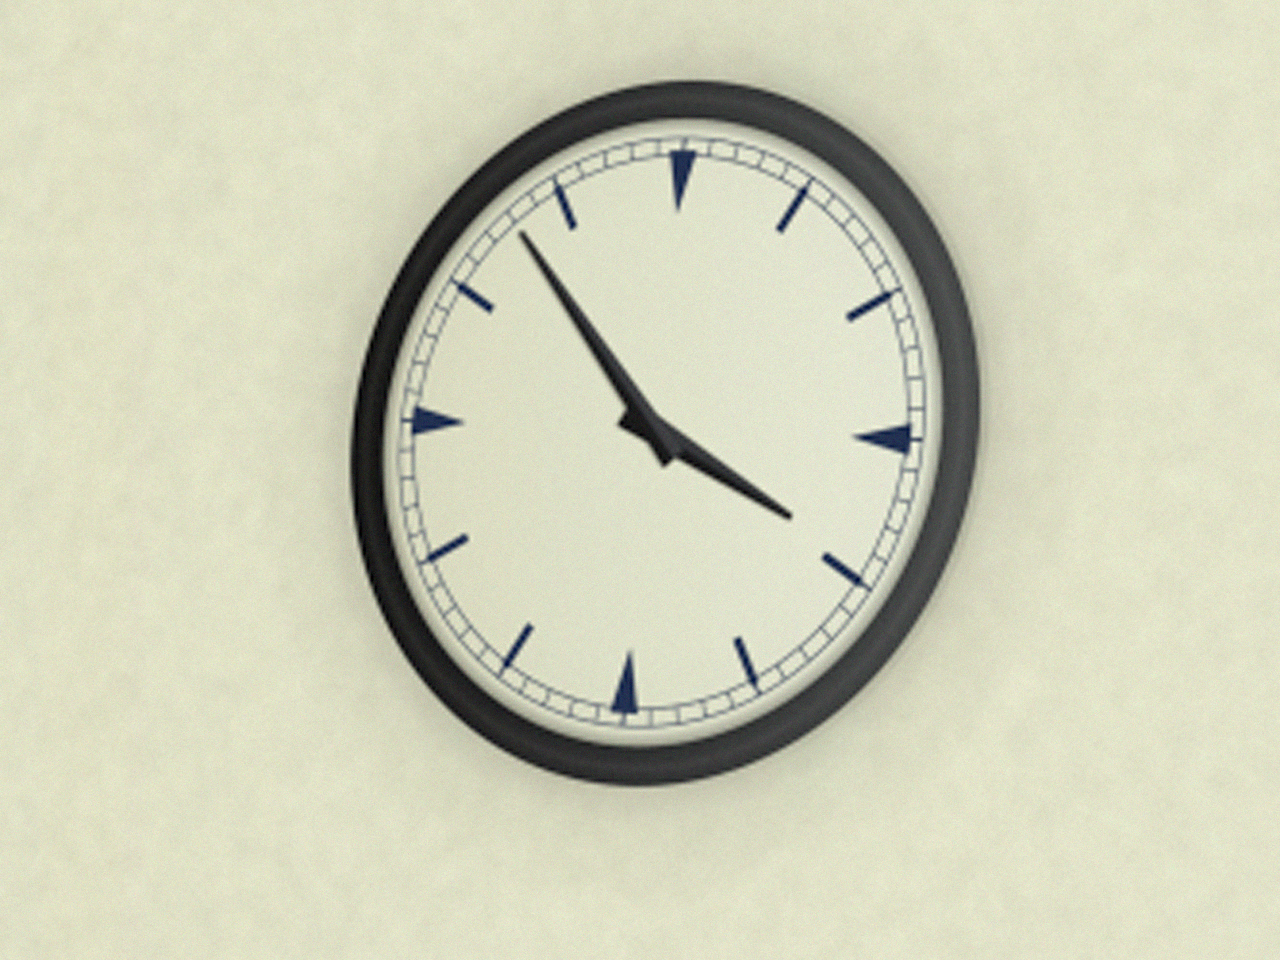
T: **3:53**
